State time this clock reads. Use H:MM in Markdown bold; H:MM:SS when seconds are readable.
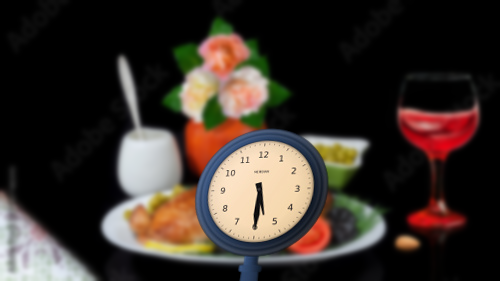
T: **5:30**
